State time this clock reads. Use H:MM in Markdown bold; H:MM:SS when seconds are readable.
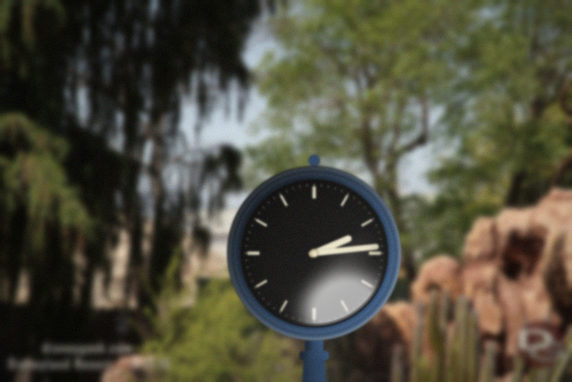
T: **2:14**
